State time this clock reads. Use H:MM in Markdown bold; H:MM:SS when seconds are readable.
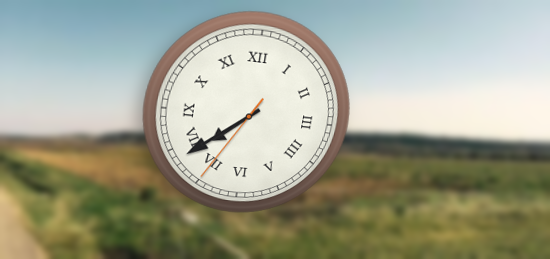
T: **7:38:35**
